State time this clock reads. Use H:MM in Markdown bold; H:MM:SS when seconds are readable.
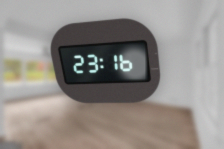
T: **23:16**
